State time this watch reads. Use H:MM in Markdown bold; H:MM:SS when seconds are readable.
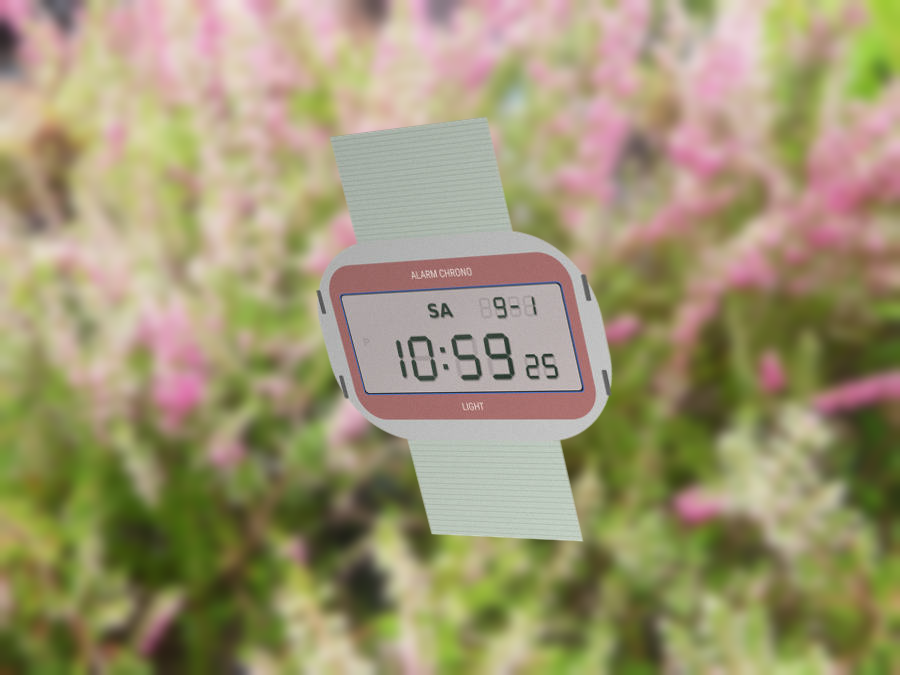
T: **10:59:25**
